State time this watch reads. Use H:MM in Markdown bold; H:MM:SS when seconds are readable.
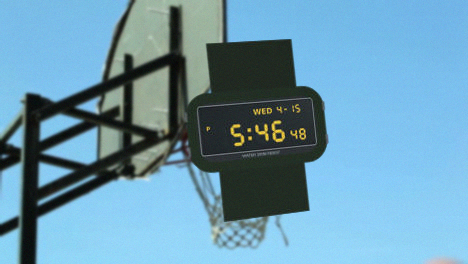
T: **5:46:48**
